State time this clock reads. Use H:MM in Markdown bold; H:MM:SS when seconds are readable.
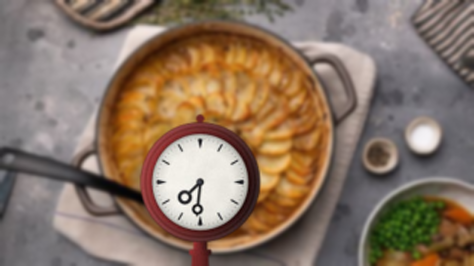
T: **7:31**
